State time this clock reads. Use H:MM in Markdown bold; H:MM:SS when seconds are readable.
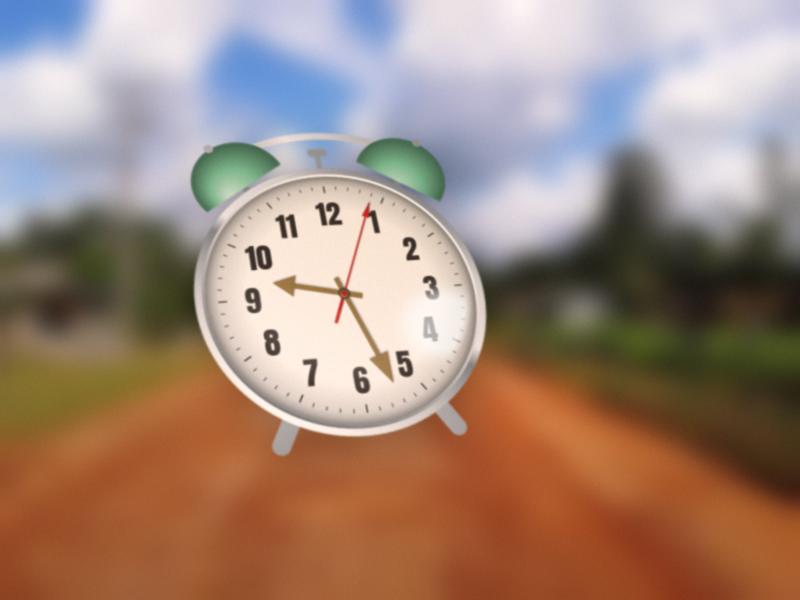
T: **9:27:04**
